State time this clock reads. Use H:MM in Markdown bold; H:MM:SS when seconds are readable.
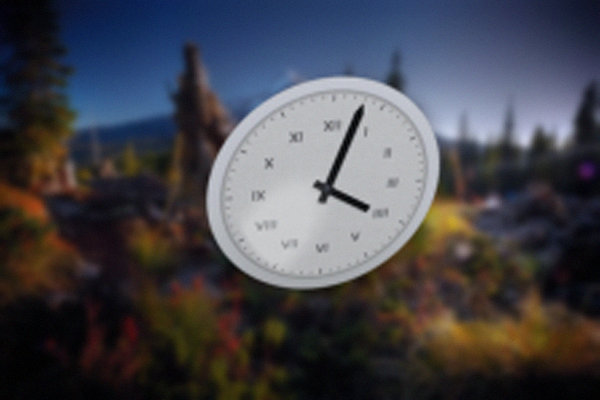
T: **4:03**
